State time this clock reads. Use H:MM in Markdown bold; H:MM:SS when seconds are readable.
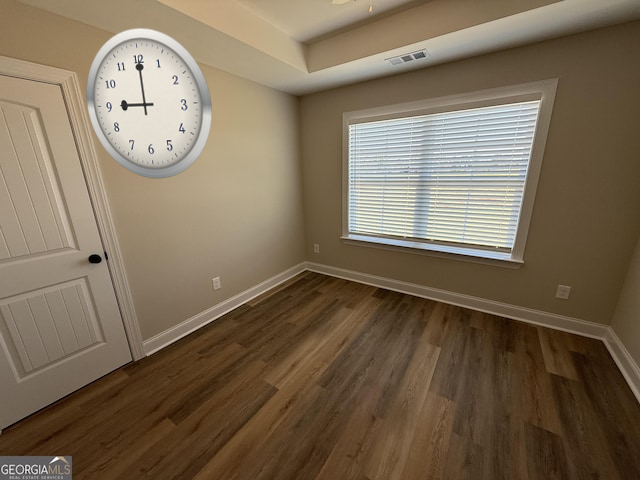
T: **9:00**
